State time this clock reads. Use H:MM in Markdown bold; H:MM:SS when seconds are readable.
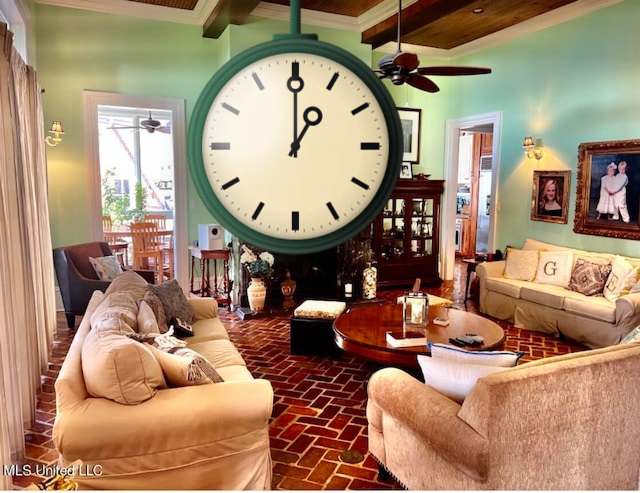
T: **1:00**
